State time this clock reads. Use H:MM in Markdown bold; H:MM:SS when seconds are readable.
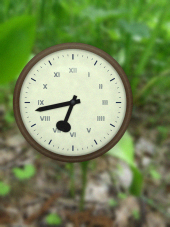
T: **6:43**
